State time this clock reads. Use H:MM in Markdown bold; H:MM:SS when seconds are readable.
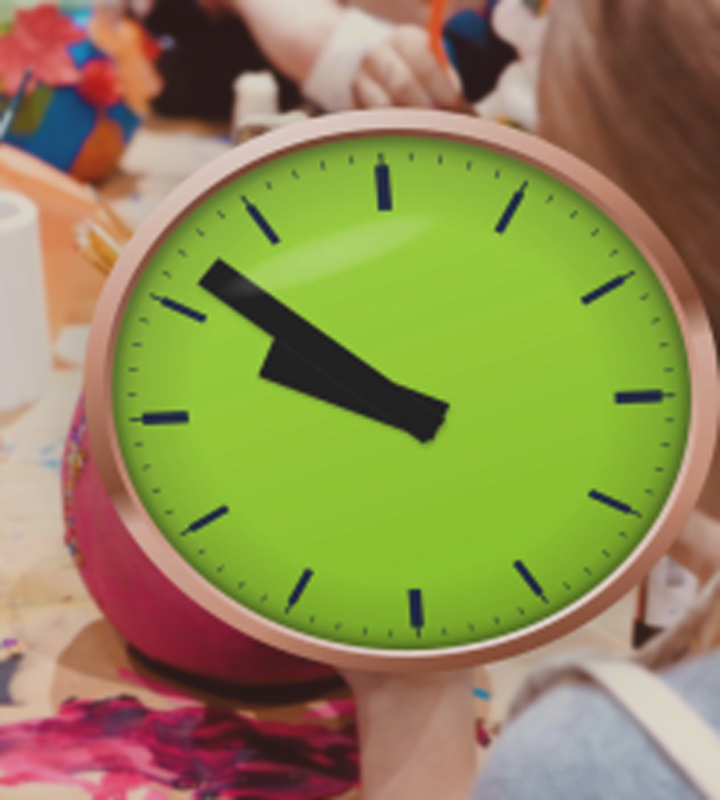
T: **9:52**
